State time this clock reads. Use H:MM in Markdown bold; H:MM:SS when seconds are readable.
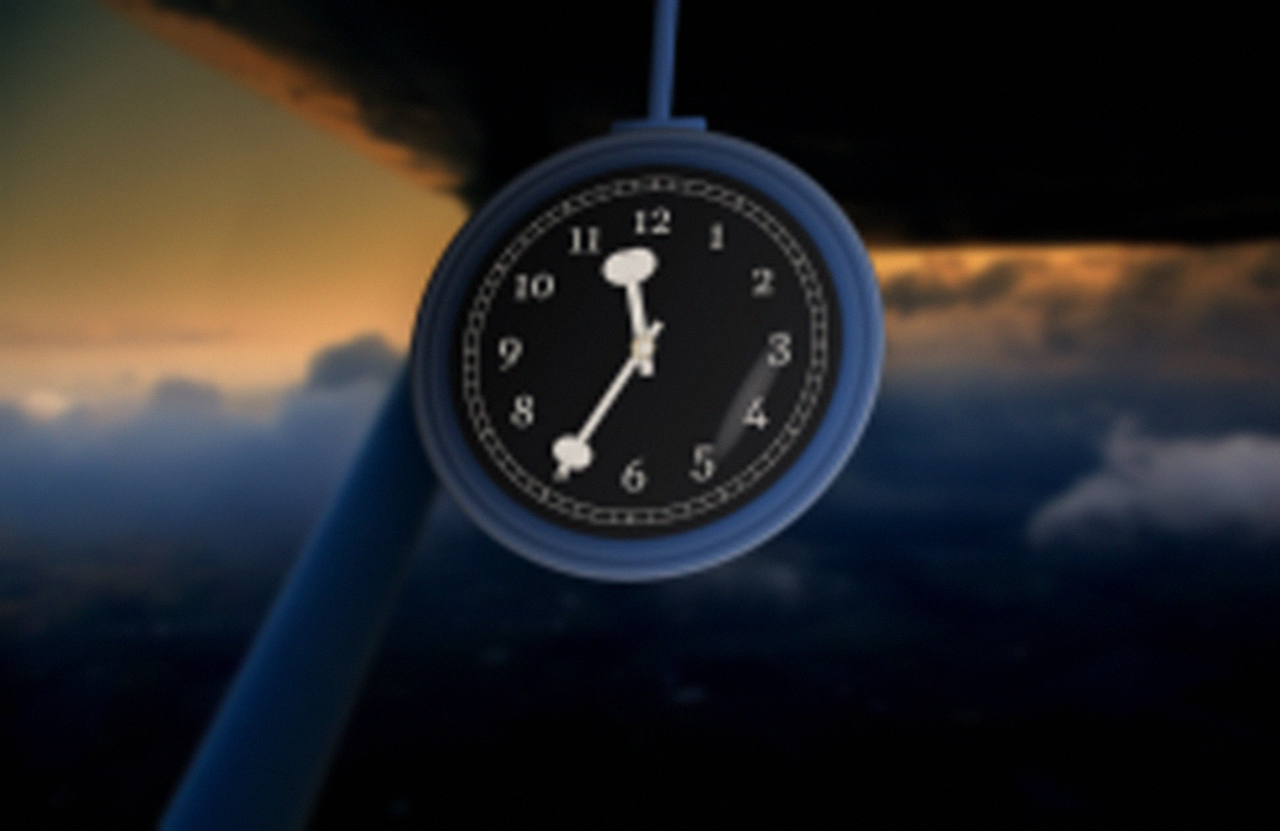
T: **11:35**
